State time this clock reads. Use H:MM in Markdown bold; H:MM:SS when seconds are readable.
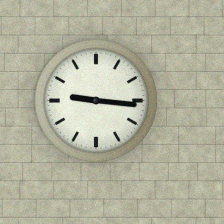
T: **9:16**
